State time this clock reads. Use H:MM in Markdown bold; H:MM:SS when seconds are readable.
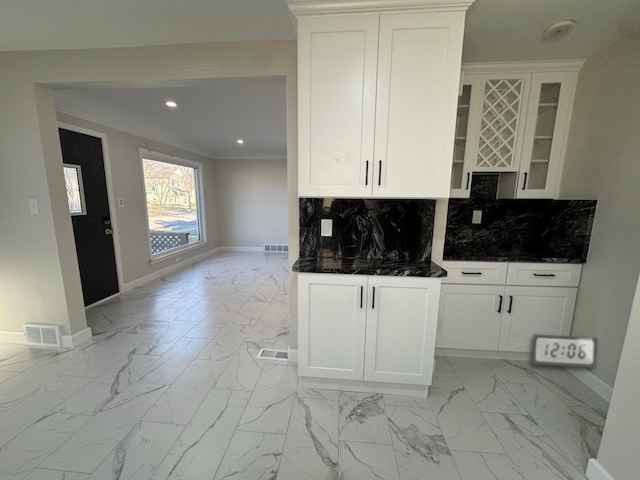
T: **12:06**
